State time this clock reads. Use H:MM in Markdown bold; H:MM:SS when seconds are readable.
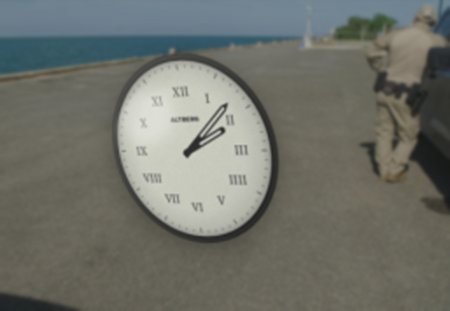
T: **2:08**
